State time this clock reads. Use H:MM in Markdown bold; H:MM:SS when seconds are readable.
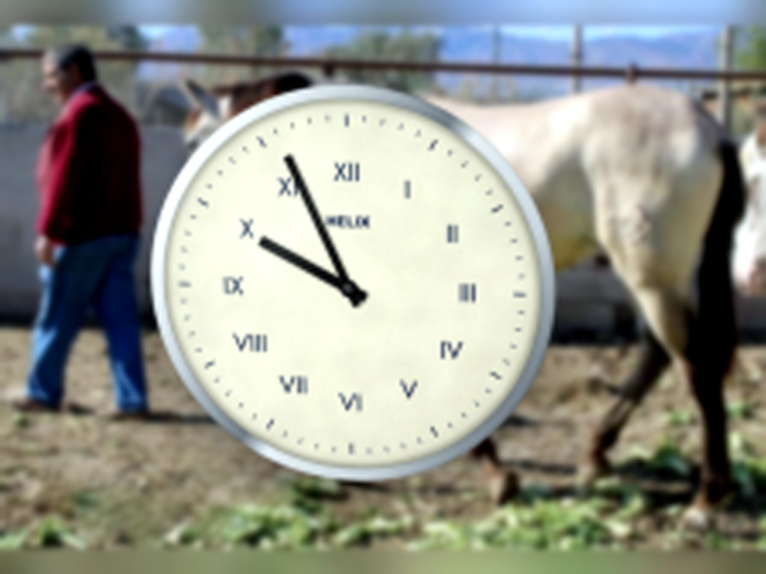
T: **9:56**
